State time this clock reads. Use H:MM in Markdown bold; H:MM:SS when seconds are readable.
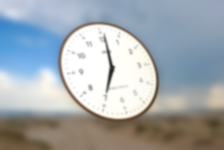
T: **7:01**
